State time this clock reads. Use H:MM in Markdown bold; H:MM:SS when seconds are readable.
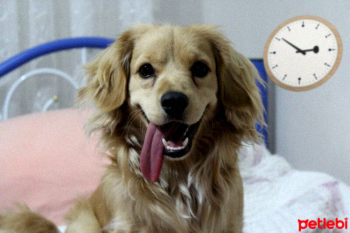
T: **2:51**
